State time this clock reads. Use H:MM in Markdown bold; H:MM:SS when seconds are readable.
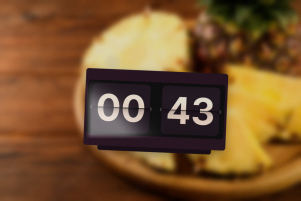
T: **0:43**
